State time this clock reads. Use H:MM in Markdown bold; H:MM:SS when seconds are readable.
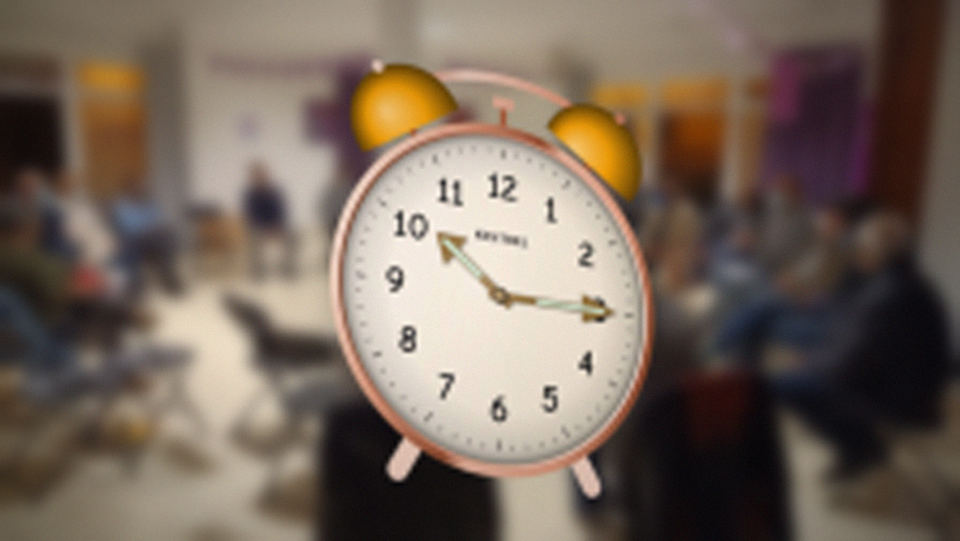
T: **10:15**
